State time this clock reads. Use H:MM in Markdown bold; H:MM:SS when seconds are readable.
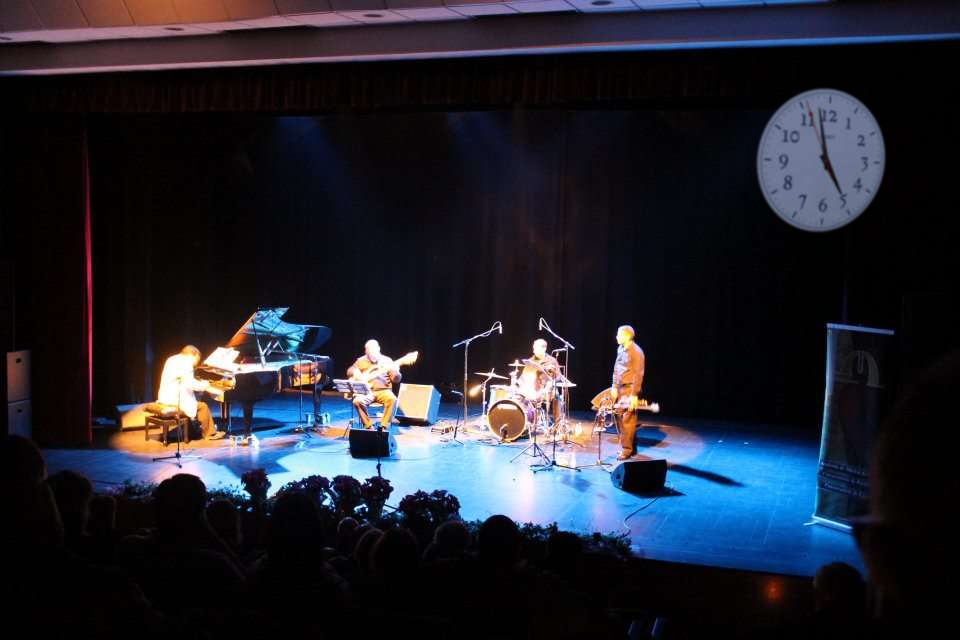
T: **4:57:56**
